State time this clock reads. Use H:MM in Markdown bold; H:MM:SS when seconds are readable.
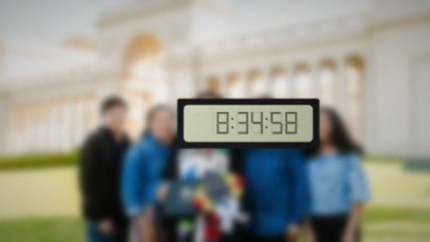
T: **8:34:58**
